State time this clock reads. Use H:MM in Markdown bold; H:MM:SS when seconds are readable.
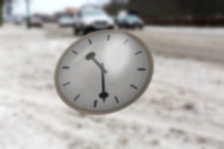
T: **10:28**
